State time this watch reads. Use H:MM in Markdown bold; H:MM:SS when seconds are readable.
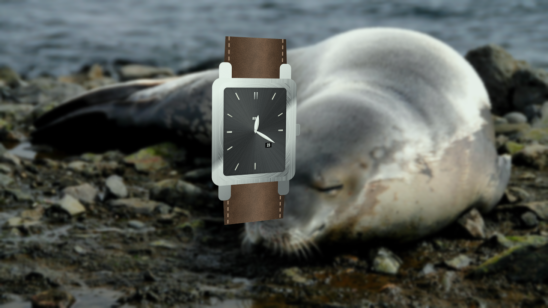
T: **12:20**
